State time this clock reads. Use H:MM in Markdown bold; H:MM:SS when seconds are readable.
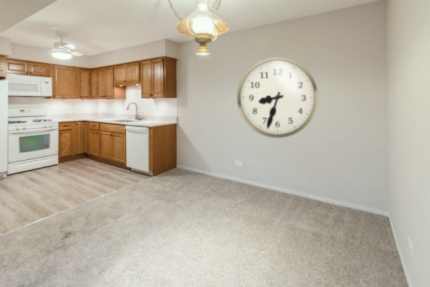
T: **8:33**
